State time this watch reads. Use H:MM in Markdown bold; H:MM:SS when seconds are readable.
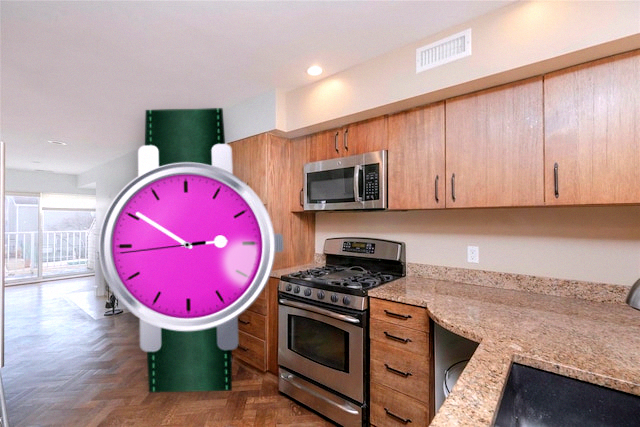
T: **2:50:44**
